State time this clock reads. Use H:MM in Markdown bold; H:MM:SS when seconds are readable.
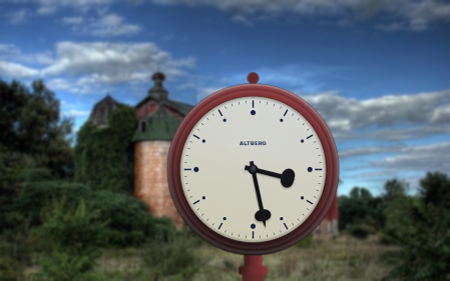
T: **3:28**
